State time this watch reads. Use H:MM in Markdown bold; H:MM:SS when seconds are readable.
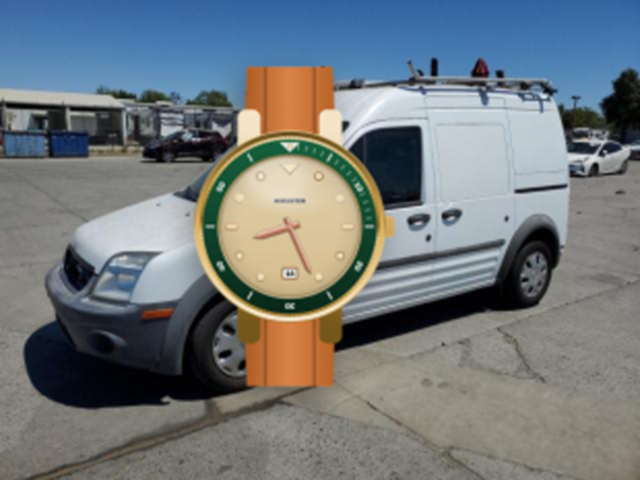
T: **8:26**
